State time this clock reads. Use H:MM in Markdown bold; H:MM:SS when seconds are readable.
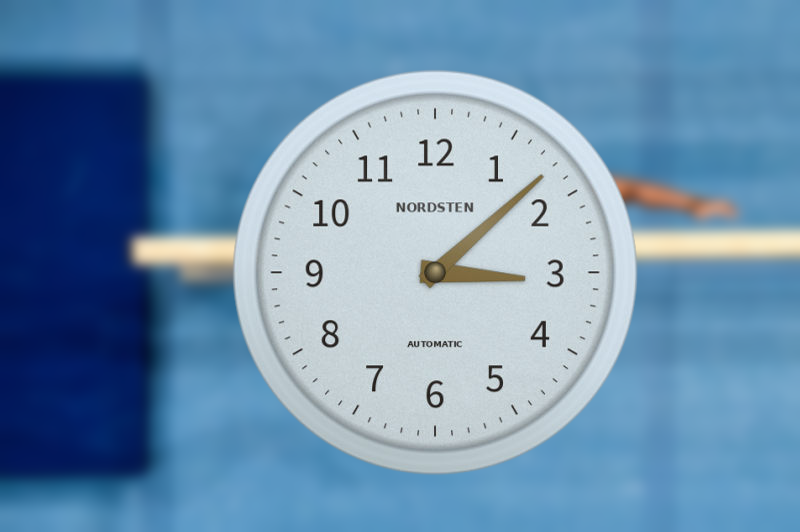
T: **3:08**
